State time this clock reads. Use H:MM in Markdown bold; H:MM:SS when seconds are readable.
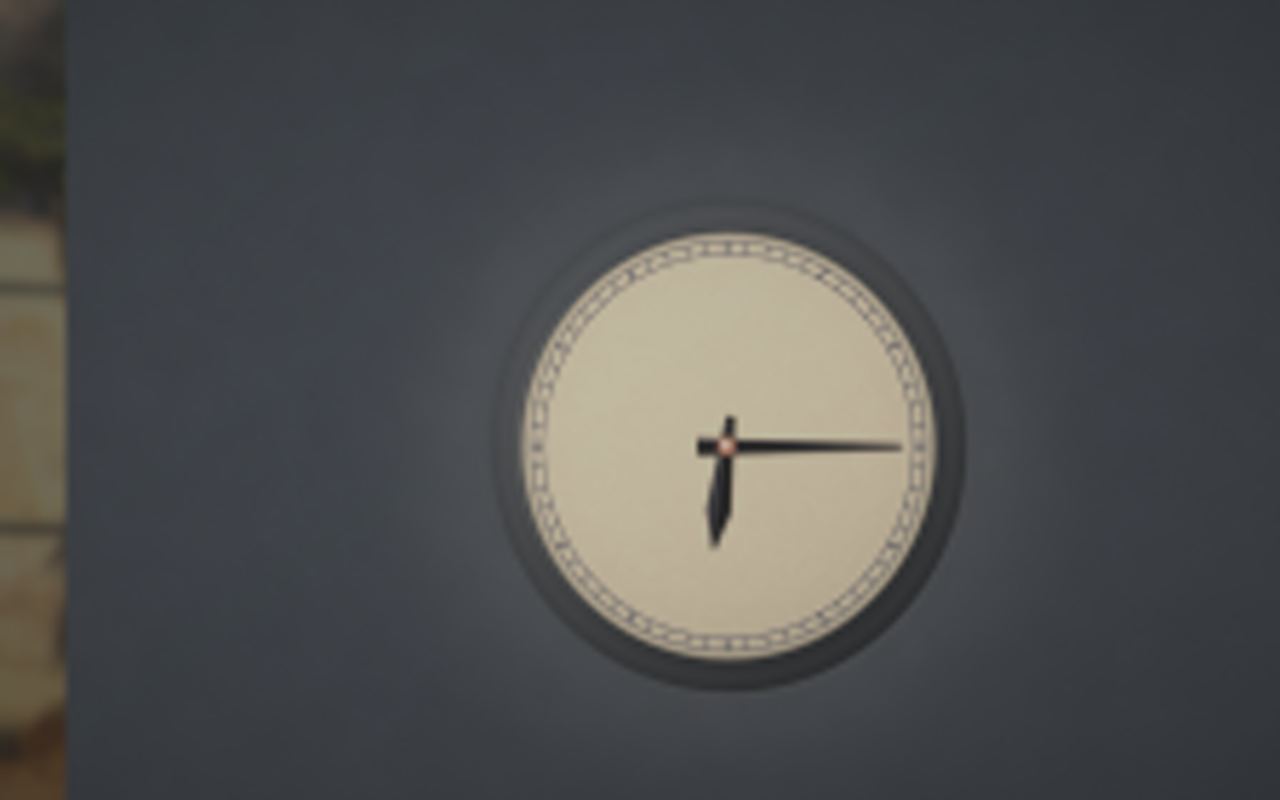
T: **6:15**
